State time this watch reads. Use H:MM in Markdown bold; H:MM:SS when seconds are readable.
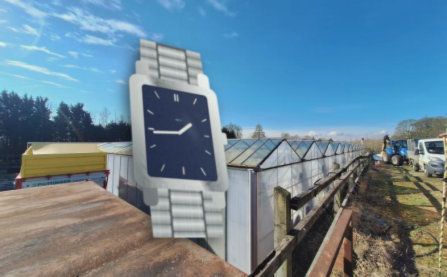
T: **1:44**
